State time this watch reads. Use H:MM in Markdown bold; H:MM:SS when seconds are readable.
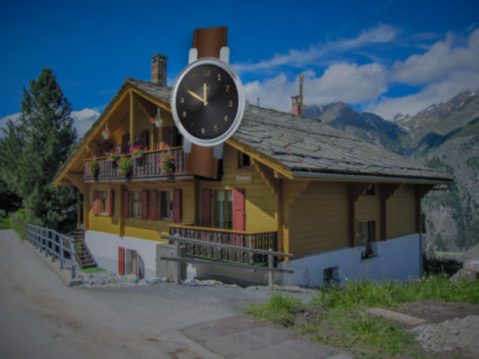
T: **11:49**
